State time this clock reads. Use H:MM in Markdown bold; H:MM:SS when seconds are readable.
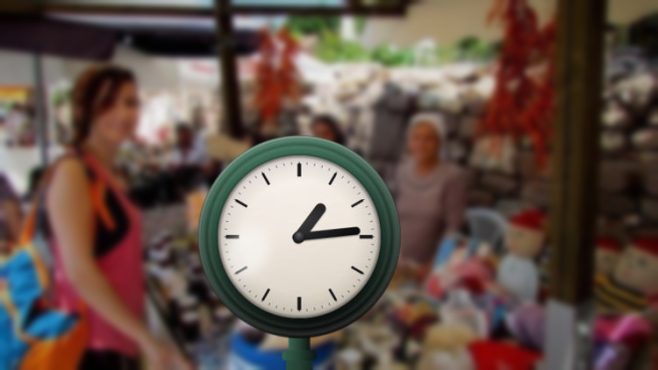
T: **1:14**
